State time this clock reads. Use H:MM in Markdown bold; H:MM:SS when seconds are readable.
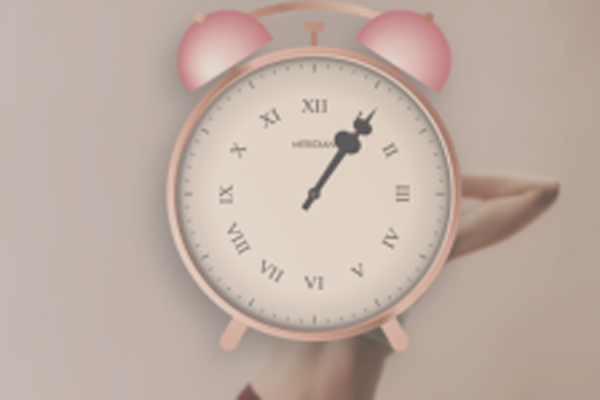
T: **1:06**
